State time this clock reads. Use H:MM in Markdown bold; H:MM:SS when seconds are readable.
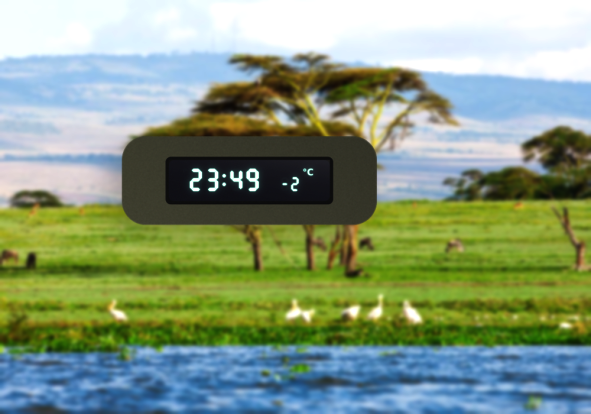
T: **23:49**
